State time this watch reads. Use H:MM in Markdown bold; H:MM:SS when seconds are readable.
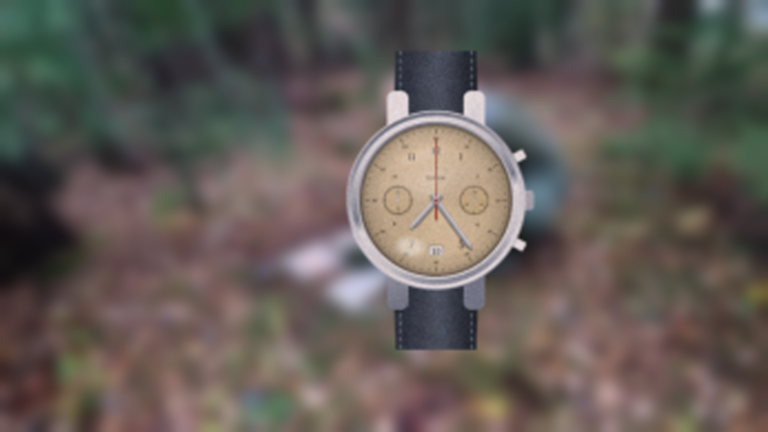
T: **7:24**
